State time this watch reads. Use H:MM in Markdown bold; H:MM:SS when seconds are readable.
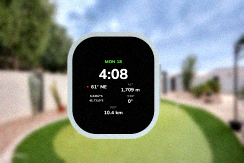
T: **4:08**
